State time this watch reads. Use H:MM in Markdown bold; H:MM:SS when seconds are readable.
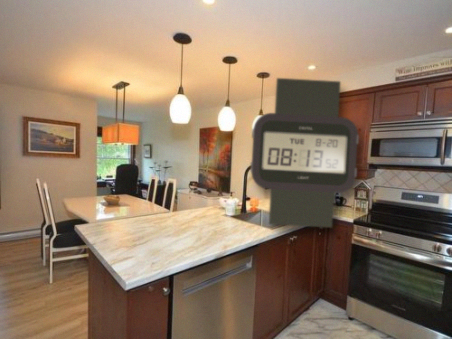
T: **8:13**
